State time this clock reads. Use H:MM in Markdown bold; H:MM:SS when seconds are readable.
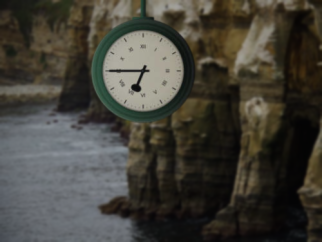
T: **6:45**
